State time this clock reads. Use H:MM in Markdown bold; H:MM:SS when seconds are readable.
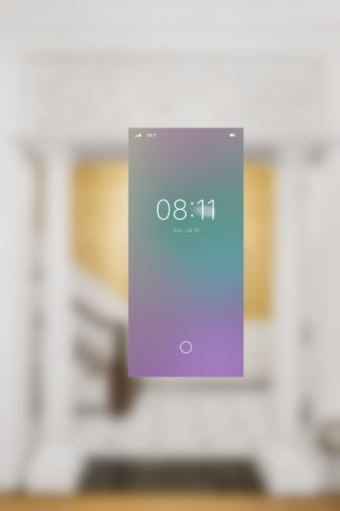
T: **8:11**
